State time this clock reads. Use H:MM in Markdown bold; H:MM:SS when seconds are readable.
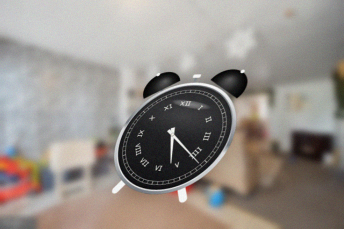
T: **5:21**
